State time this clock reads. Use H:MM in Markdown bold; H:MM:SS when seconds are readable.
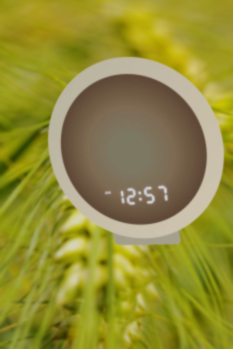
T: **12:57**
